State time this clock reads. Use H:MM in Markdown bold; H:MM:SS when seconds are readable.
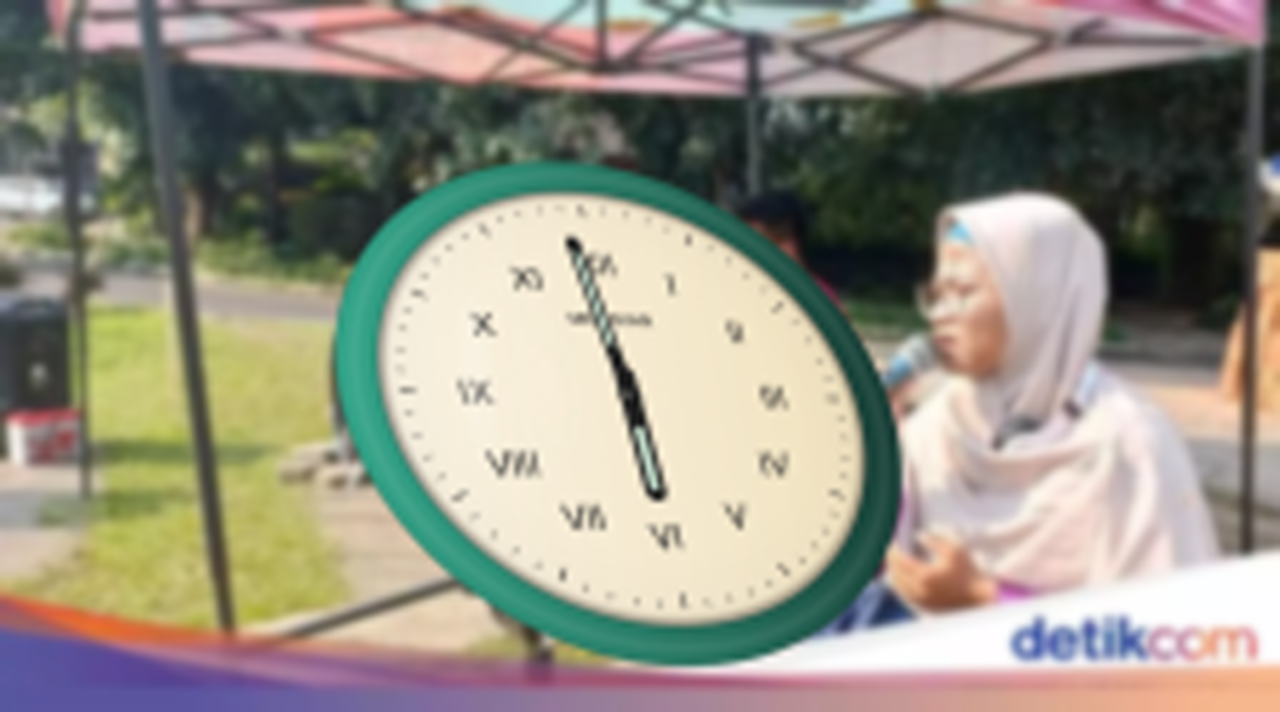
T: **5:59**
